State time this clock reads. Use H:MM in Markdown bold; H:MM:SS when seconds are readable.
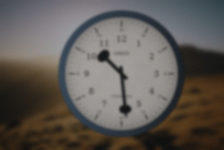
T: **10:29**
